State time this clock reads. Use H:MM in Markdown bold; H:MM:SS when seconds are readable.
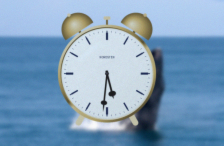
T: **5:31**
